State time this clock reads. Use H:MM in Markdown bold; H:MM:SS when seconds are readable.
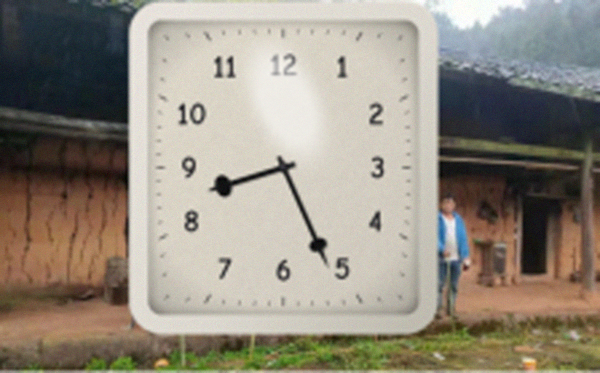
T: **8:26**
